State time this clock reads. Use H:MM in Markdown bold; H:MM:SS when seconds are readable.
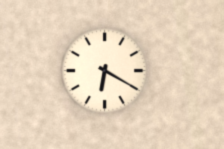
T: **6:20**
